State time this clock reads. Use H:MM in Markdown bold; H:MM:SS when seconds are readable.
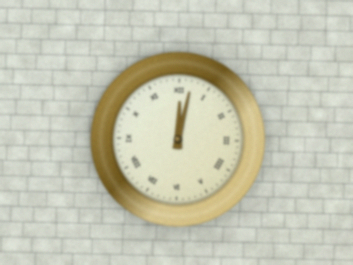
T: **12:02**
